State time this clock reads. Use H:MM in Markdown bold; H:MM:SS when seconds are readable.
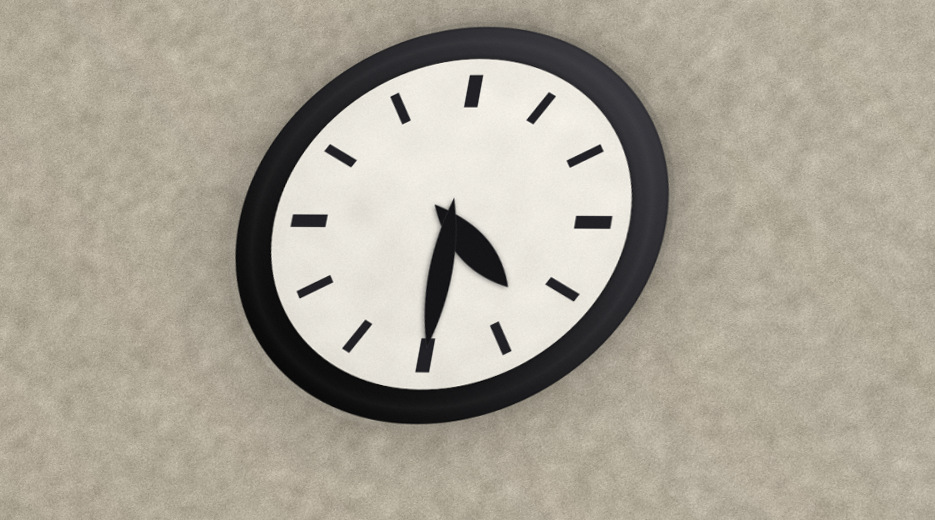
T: **4:30**
